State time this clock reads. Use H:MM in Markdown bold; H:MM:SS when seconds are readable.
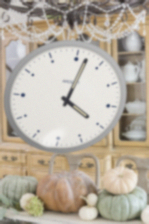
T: **4:02**
